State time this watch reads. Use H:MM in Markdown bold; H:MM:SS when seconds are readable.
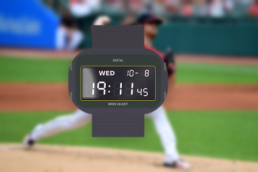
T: **19:11:45**
